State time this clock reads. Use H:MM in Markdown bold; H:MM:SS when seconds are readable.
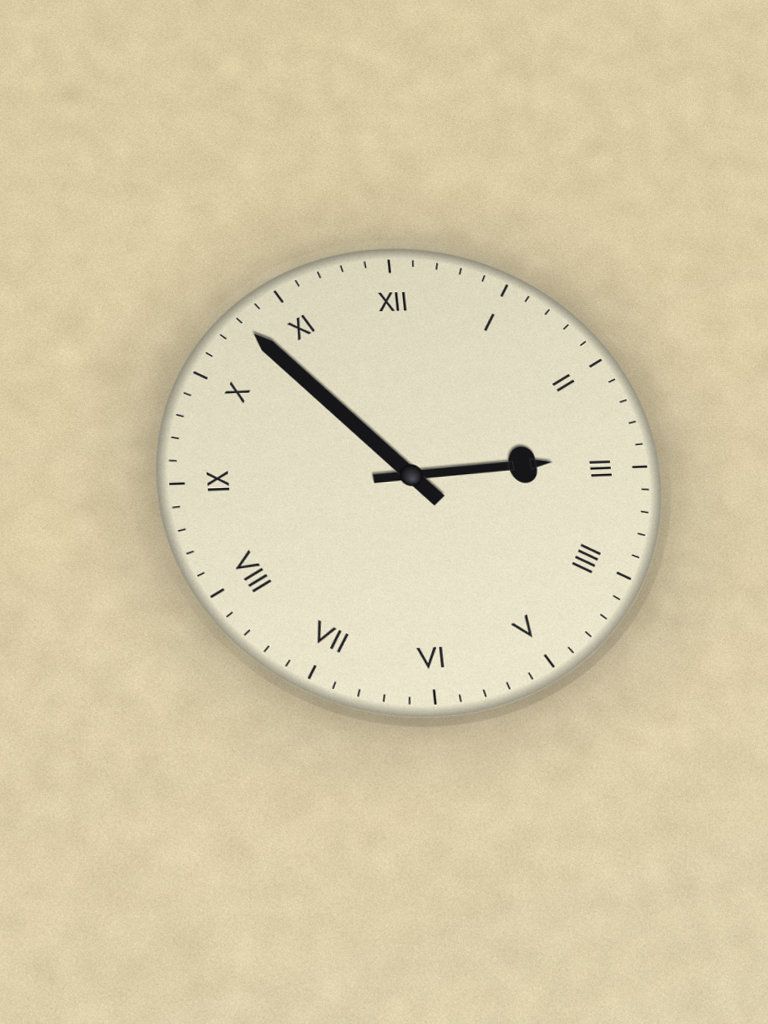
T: **2:53**
